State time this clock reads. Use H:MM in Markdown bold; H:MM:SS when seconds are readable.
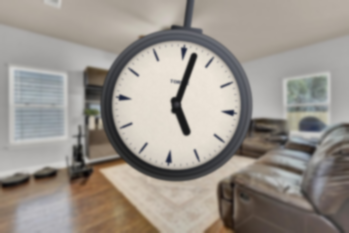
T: **5:02**
